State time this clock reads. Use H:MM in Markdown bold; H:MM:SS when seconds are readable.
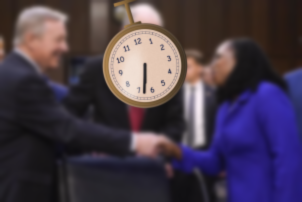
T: **6:33**
